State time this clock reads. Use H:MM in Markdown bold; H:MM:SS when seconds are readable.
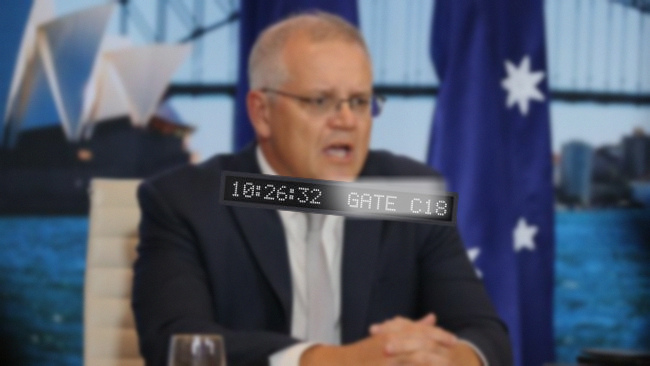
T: **10:26:32**
